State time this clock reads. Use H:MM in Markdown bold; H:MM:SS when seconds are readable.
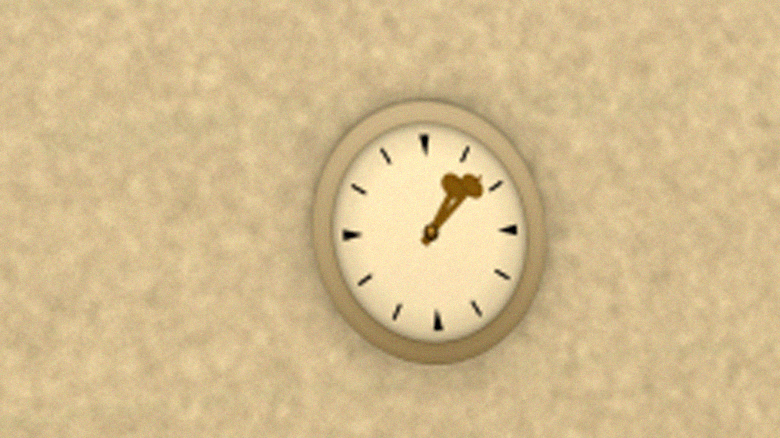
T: **1:08**
